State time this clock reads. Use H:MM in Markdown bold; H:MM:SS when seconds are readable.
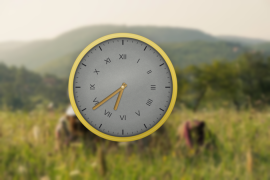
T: **6:39**
